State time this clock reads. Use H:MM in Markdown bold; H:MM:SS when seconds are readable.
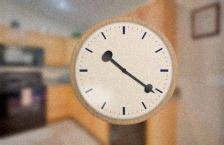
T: **10:21**
